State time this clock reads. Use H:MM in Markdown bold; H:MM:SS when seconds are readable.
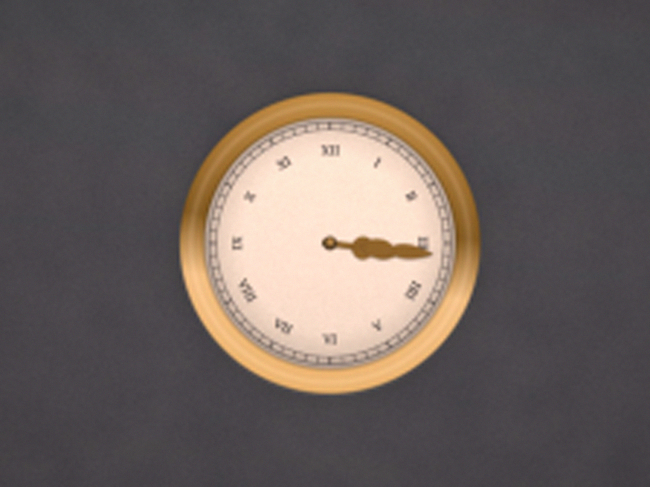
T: **3:16**
